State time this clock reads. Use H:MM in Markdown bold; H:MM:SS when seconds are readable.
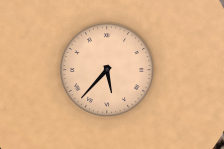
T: **5:37**
